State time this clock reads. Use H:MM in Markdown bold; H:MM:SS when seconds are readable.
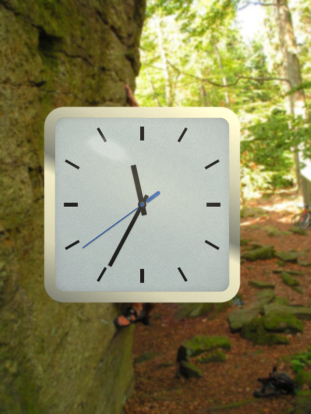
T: **11:34:39**
